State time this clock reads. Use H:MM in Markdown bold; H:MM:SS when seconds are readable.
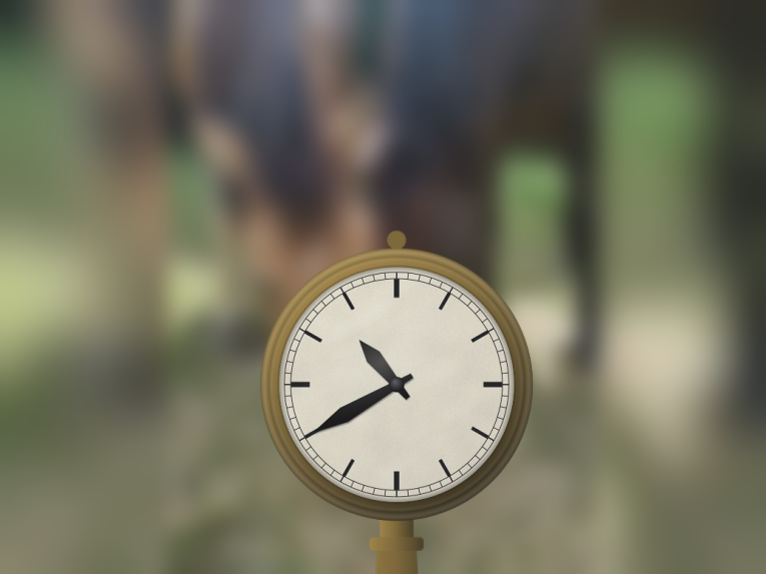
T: **10:40**
